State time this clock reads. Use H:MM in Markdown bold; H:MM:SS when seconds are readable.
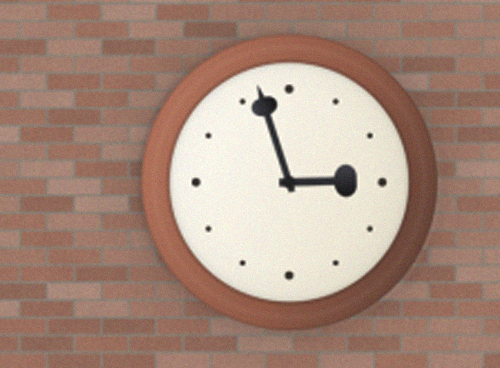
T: **2:57**
